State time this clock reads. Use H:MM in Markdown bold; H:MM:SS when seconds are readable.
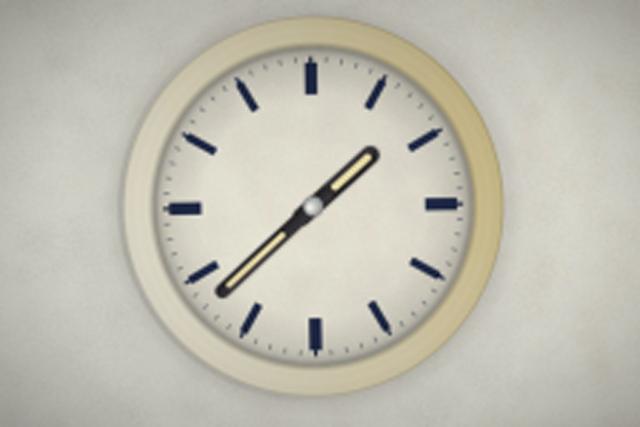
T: **1:38**
